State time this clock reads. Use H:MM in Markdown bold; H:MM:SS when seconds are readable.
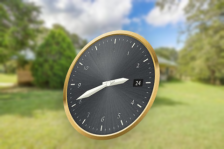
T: **2:41**
